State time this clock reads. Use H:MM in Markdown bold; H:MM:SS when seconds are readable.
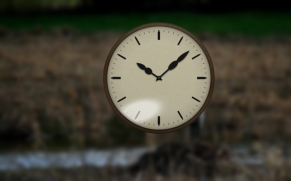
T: **10:08**
